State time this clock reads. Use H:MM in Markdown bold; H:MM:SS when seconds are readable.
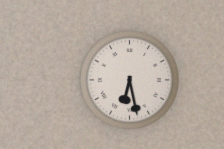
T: **6:28**
